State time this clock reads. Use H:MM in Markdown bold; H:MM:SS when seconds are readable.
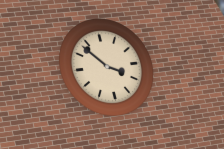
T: **3:53**
